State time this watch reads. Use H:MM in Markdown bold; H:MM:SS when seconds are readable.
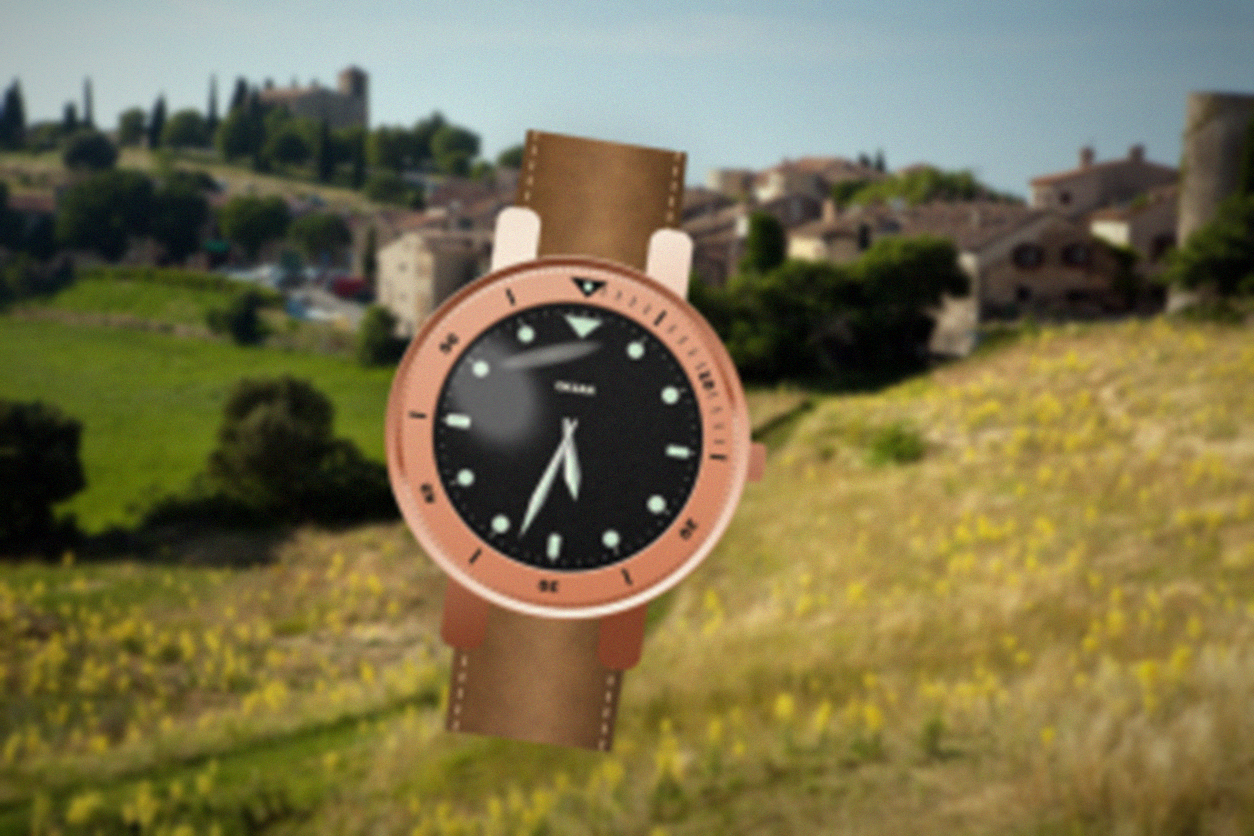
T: **5:33**
